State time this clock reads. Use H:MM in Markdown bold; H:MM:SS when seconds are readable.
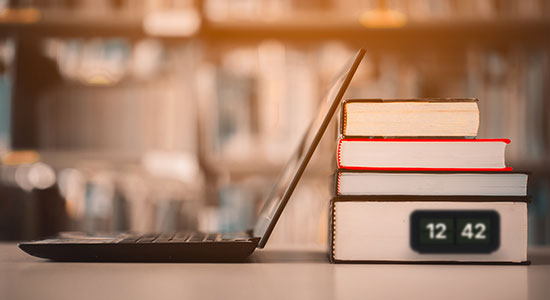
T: **12:42**
